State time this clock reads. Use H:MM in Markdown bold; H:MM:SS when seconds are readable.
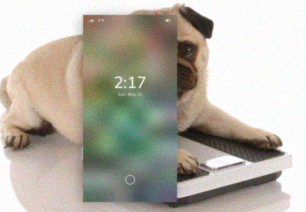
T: **2:17**
